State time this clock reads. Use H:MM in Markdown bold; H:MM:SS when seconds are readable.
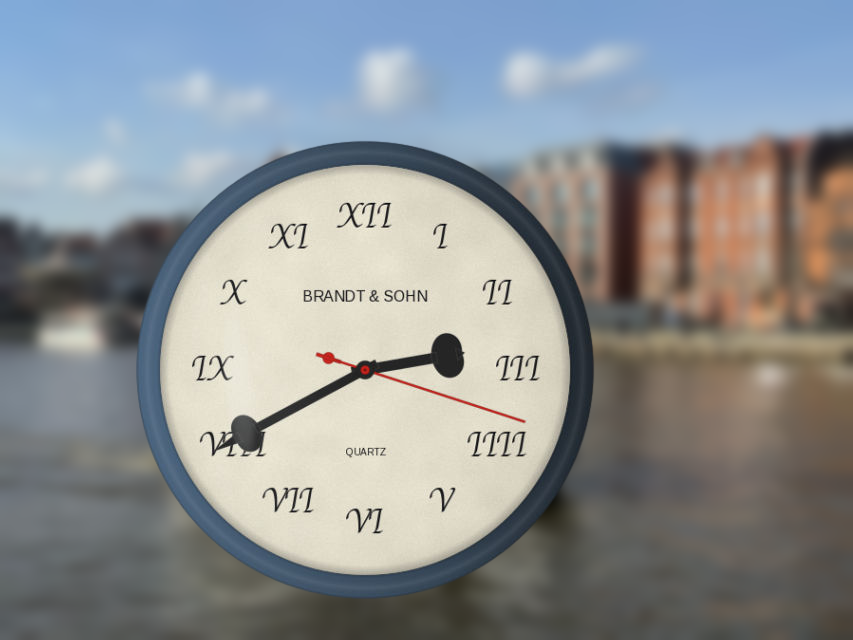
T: **2:40:18**
